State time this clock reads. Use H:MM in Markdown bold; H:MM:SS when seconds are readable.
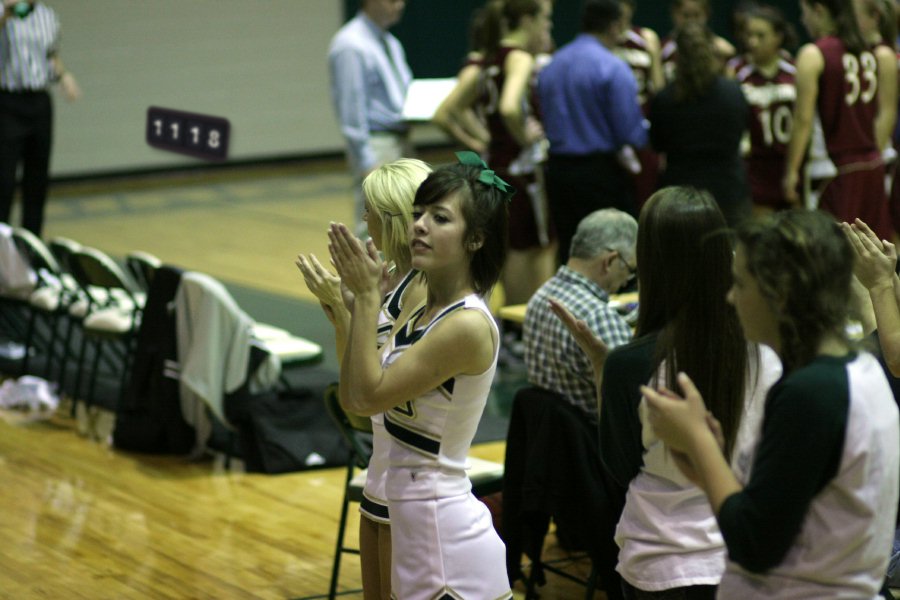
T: **11:18**
